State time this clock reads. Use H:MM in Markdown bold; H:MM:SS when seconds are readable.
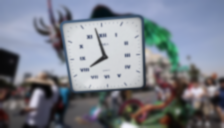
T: **7:58**
